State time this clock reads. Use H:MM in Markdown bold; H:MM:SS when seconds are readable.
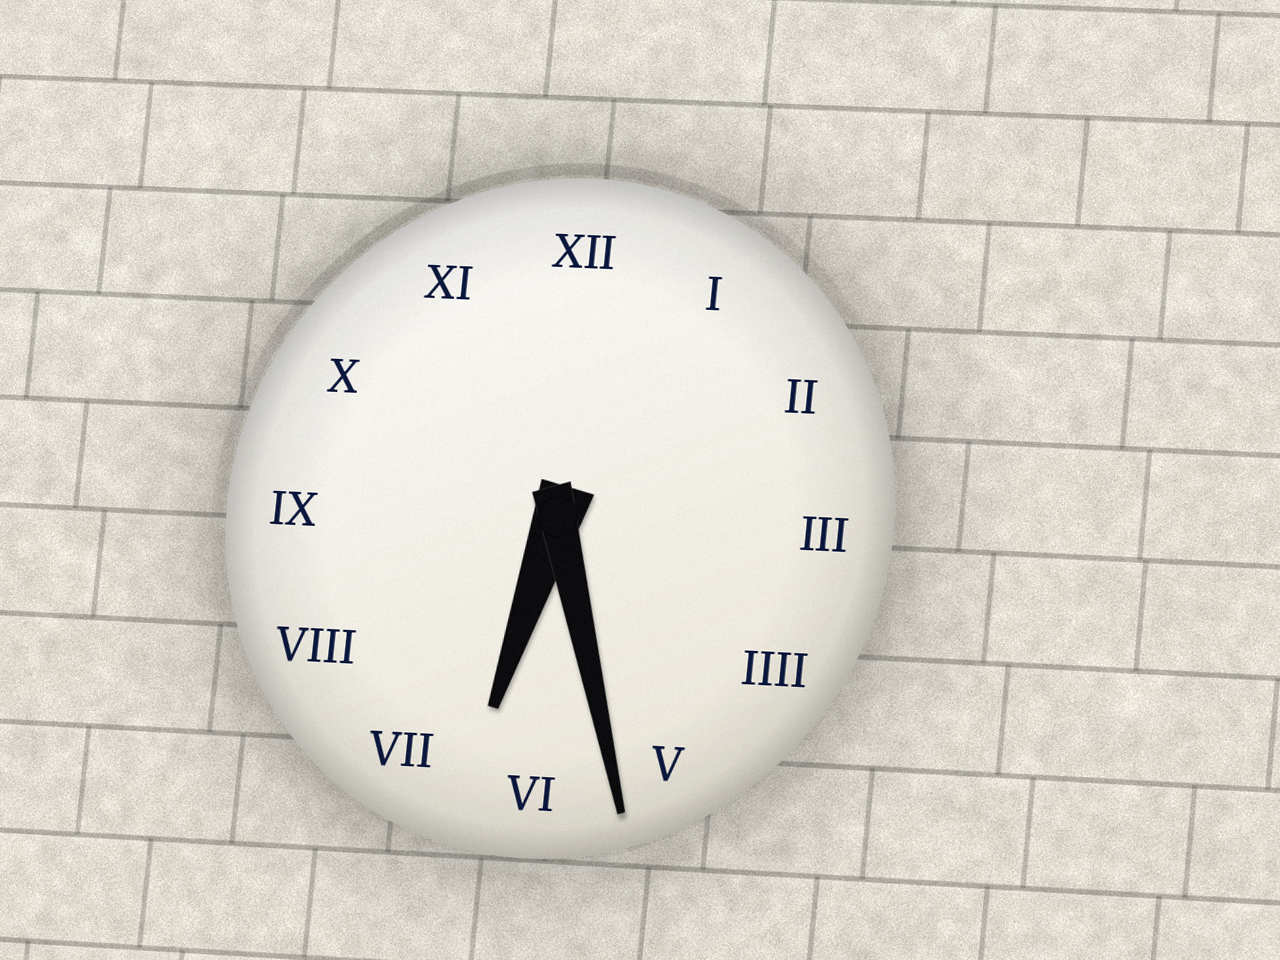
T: **6:27**
